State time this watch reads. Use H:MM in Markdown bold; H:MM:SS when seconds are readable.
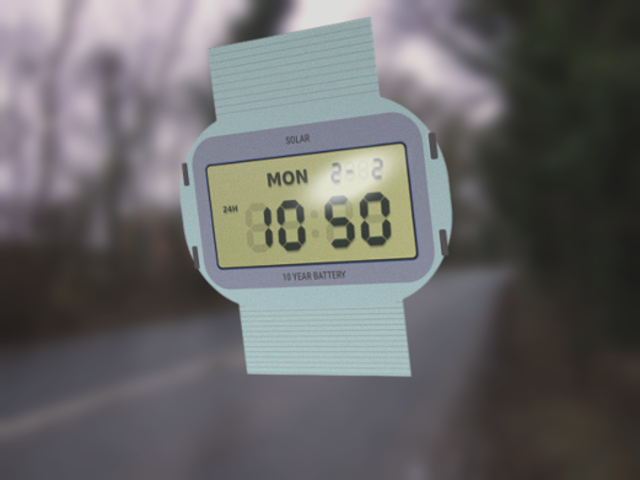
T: **10:50**
